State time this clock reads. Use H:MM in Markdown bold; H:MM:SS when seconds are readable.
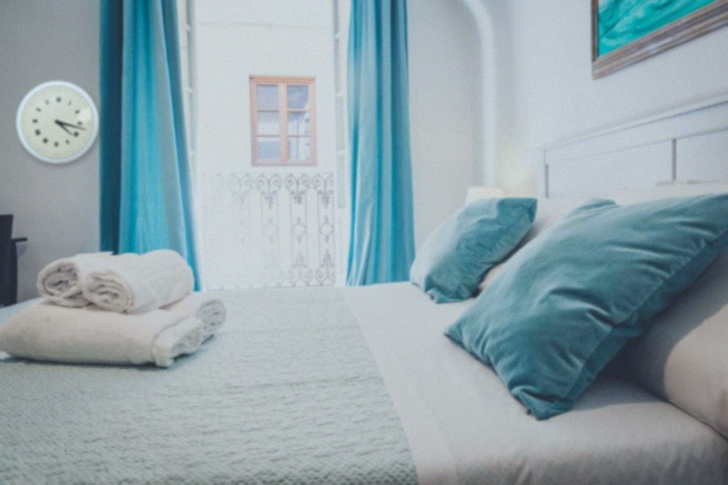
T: **4:17**
